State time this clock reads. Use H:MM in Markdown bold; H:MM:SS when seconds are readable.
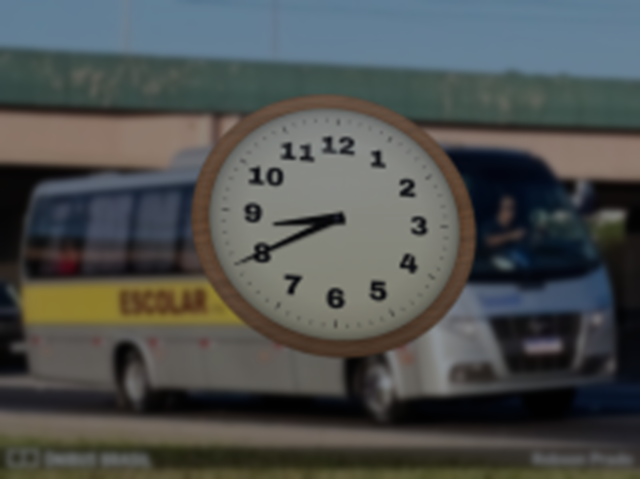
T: **8:40**
